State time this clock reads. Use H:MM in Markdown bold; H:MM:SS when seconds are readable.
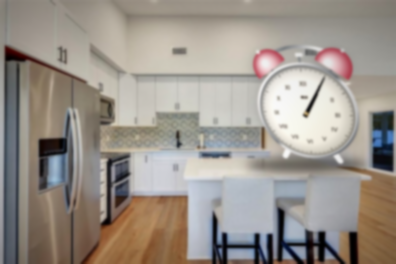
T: **1:05**
